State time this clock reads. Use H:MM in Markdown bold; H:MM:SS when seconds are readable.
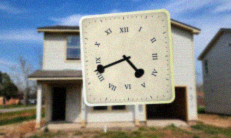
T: **4:42**
